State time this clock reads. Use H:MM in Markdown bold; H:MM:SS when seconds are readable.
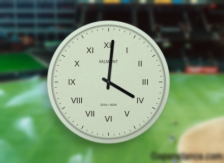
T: **4:01**
